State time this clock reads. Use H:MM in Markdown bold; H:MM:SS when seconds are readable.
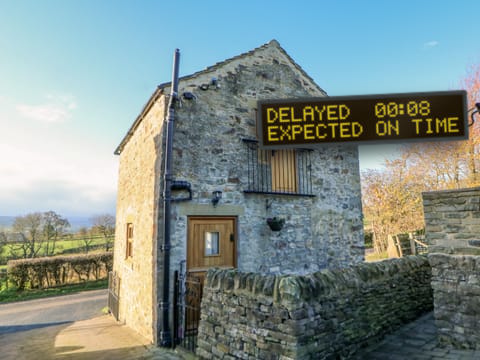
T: **0:08**
